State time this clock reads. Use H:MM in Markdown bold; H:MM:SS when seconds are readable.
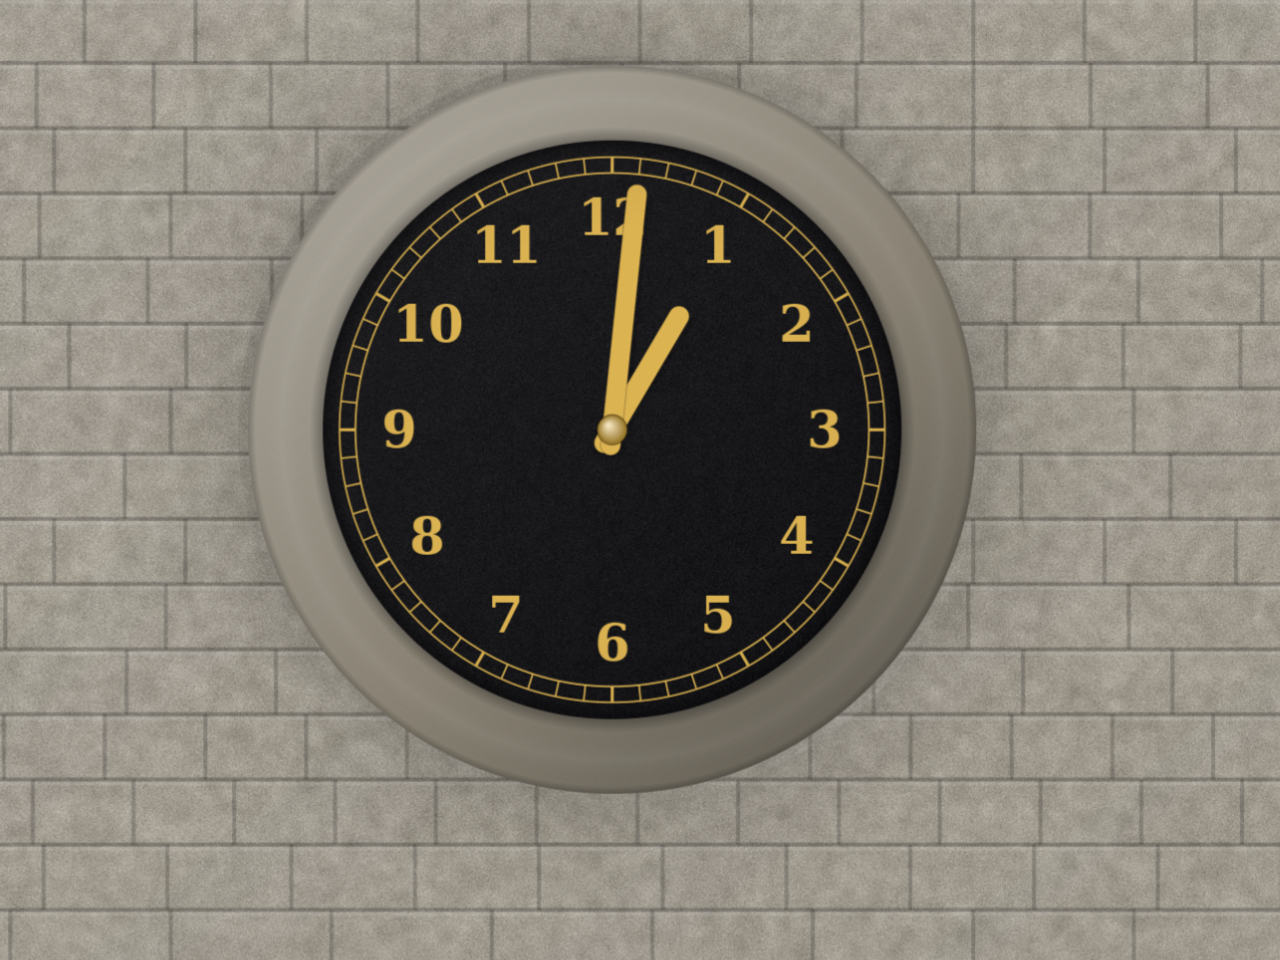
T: **1:01**
